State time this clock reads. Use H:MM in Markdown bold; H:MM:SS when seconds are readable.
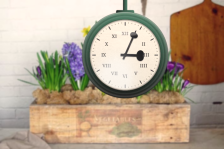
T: **3:04**
